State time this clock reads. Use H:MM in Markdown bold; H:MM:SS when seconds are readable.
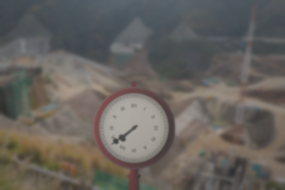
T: **7:39**
